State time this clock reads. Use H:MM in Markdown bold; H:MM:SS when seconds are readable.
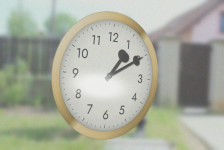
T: **1:10**
